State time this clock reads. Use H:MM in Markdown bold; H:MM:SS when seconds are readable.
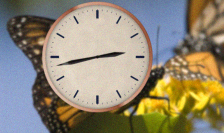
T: **2:43**
